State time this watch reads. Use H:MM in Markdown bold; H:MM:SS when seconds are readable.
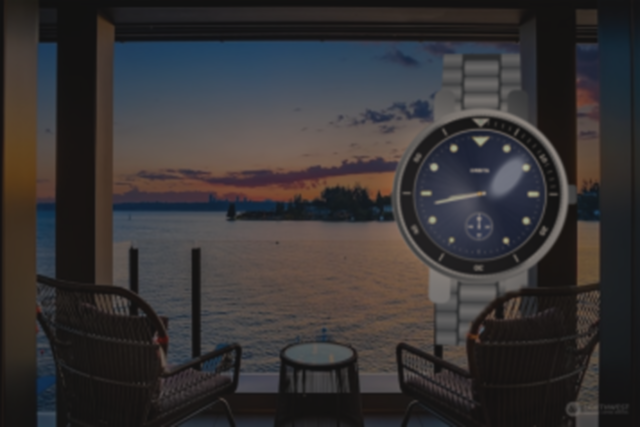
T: **8:43**
